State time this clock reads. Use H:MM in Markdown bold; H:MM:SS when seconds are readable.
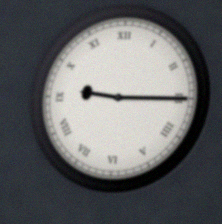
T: **9:15**
